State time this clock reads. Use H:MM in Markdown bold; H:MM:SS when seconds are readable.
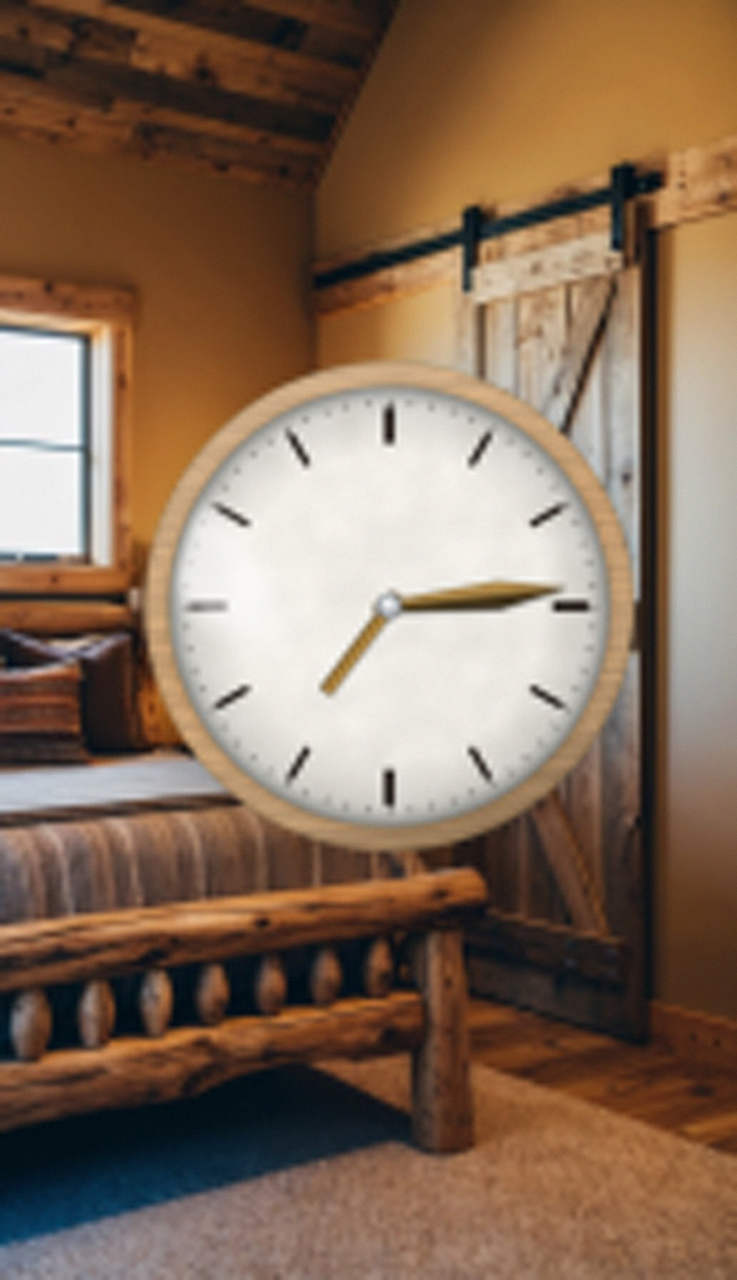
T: **7:14**
